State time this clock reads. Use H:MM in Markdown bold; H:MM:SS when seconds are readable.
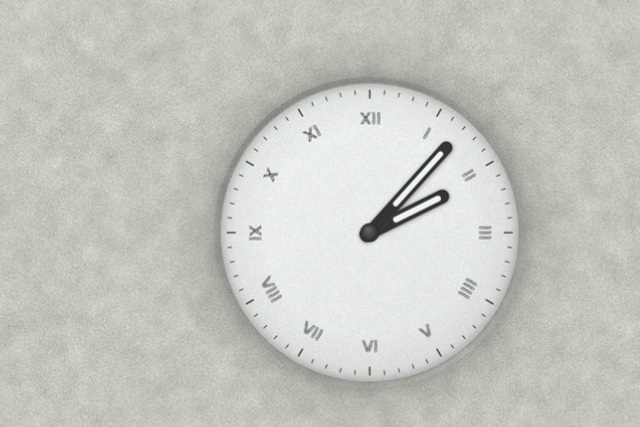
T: **2:07**
